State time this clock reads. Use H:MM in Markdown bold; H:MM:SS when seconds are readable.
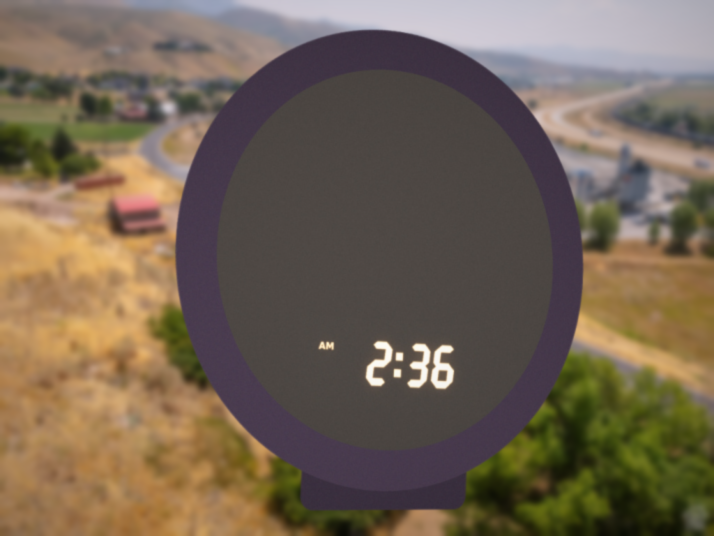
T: **2:36**
